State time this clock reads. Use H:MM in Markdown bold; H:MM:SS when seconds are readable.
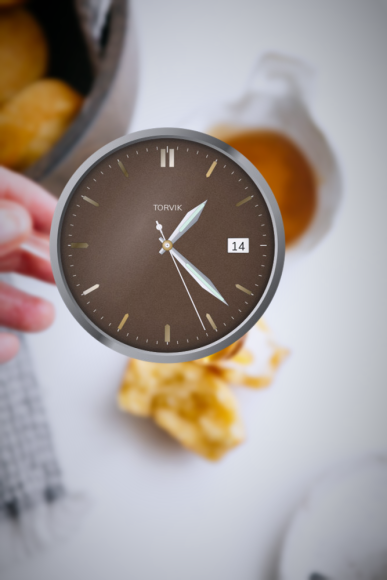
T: **1:22:26**
